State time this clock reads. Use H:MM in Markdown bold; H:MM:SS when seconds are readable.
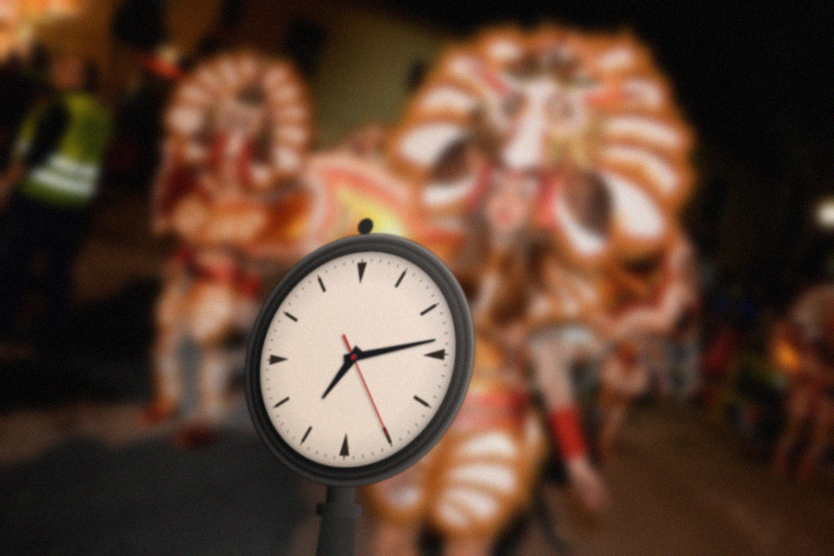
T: **7:13:25**
